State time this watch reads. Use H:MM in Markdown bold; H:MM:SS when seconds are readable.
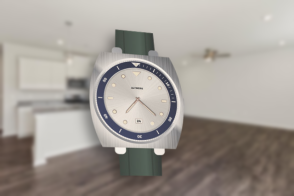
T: **7:22**
